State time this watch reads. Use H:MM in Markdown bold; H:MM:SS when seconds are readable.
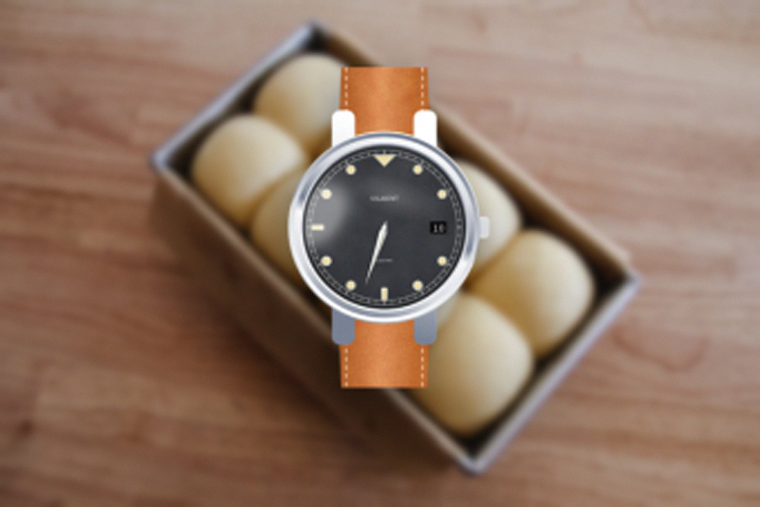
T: **6:33**
